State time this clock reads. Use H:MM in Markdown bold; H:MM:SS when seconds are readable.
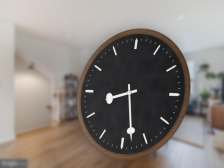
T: **8:28**
